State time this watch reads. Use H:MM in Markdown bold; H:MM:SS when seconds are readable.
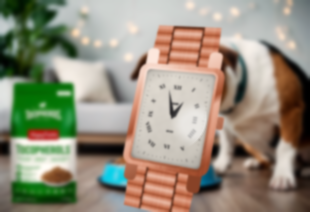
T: **12:57**
